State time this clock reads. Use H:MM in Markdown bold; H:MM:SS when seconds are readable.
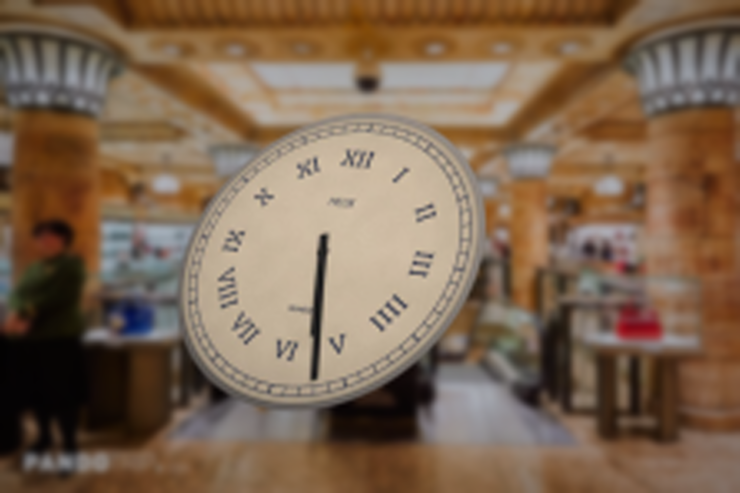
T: **5:27**
